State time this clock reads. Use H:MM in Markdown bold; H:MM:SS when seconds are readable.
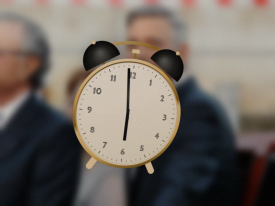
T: **5:59**
